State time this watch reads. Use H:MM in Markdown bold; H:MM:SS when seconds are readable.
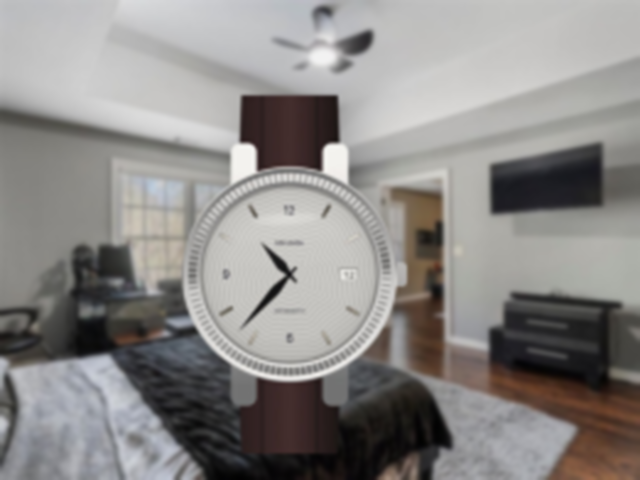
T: **10:37**
